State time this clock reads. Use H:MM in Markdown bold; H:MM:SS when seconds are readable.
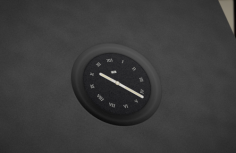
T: **10:22**
